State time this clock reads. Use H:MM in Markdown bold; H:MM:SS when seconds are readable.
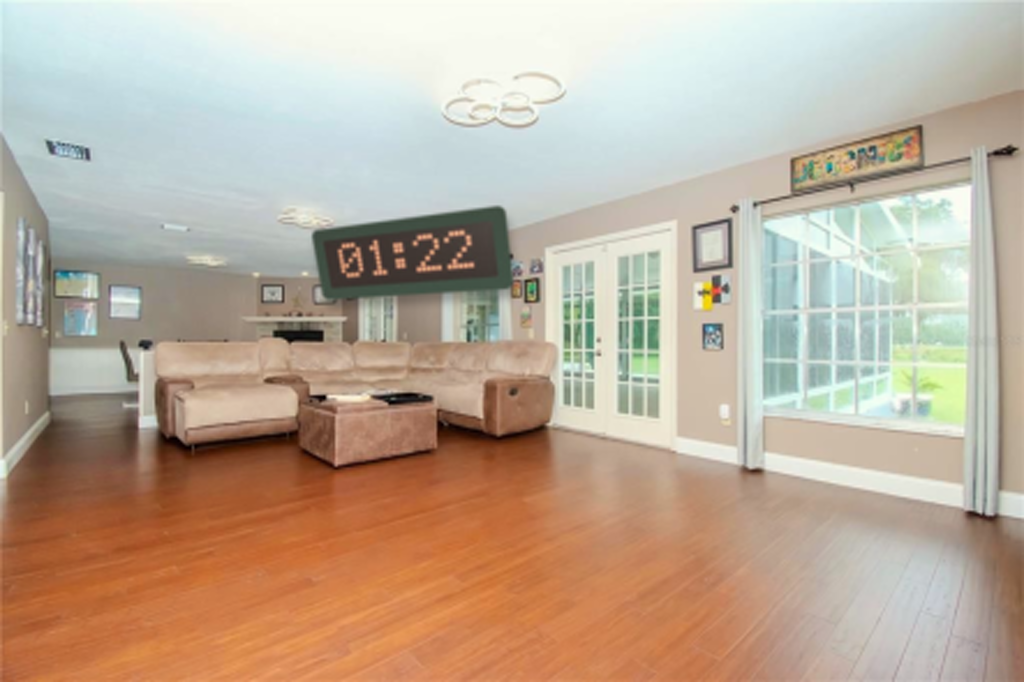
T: **1:22**
